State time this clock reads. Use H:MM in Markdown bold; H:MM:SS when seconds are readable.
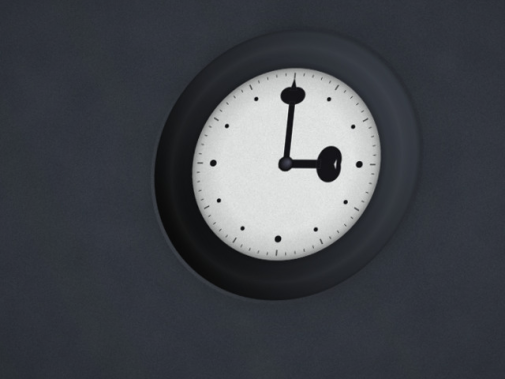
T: **3:00**
